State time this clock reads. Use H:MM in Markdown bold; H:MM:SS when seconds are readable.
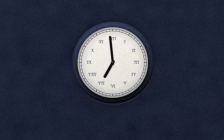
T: **6:59**
